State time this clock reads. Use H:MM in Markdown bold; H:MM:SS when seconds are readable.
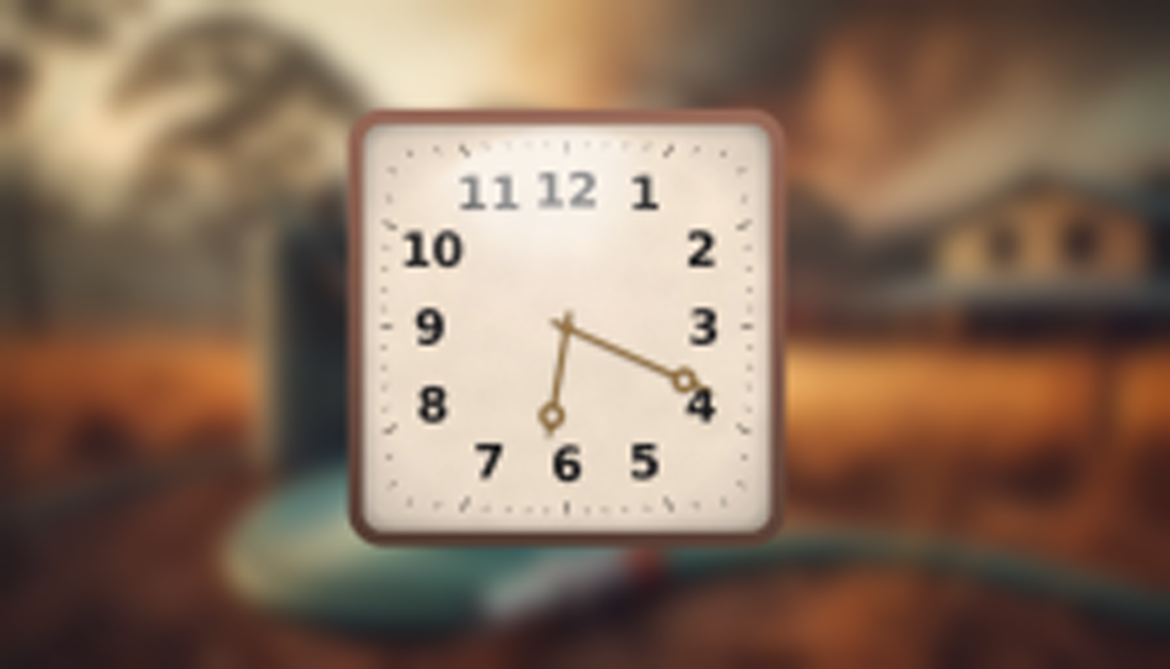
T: **6:19**
